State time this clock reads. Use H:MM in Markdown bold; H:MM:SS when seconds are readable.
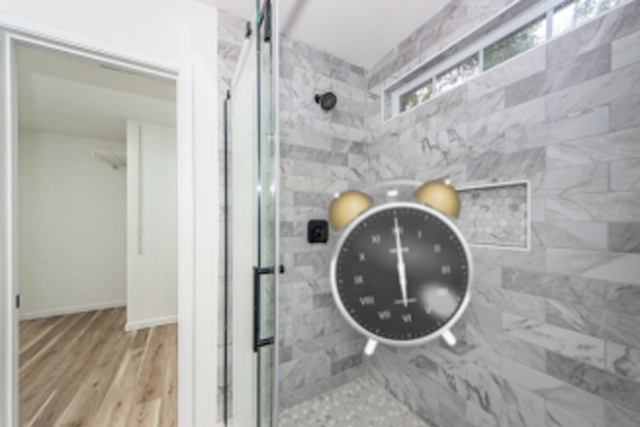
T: **6:00**
